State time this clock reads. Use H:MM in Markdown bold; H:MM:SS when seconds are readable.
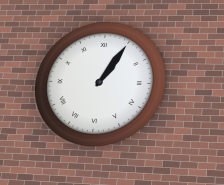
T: **1:05**
